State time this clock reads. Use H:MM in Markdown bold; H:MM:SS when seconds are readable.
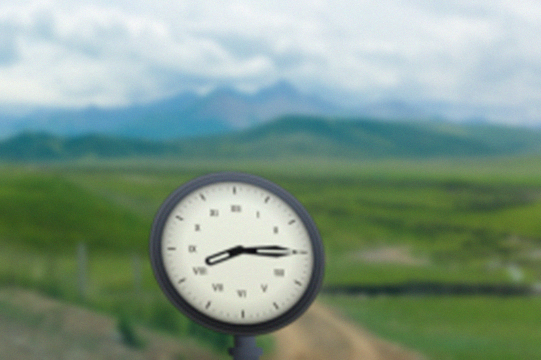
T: **8:15**
